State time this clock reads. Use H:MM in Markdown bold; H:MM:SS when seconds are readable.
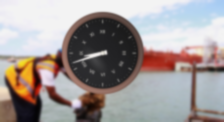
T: **8:42**
